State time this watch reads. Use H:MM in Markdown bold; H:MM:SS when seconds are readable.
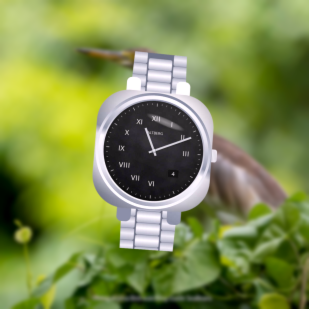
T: **11:11**
